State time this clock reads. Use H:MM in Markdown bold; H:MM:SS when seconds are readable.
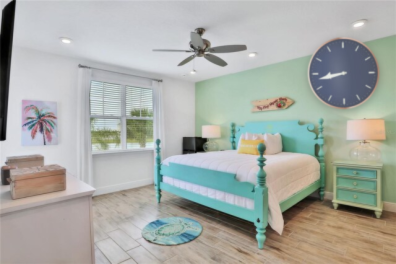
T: **8:43**
